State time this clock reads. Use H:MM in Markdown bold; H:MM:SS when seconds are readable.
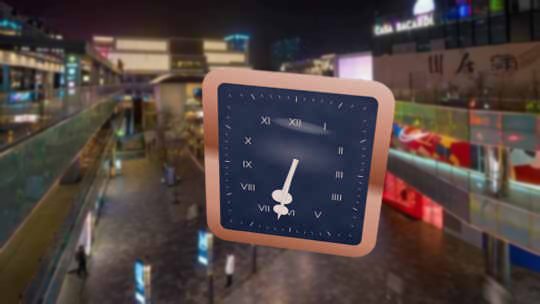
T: **6:32**
